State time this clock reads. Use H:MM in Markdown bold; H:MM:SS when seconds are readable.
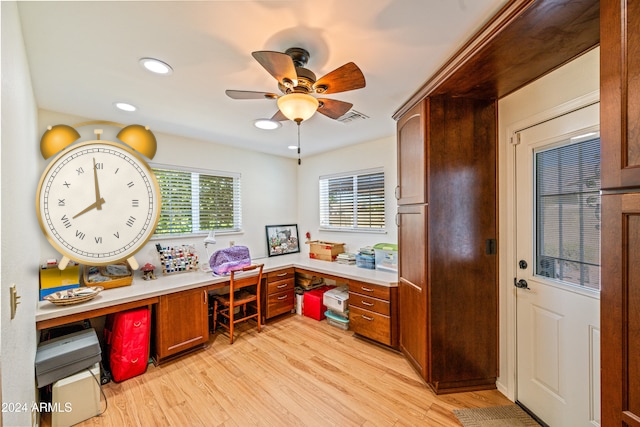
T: **7:59**
